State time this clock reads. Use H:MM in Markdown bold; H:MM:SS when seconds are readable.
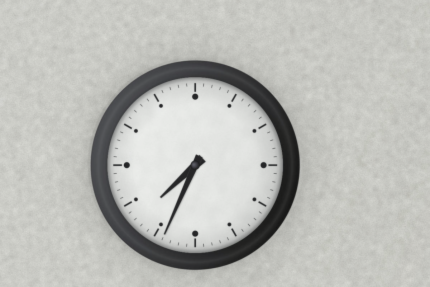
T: **7:34**
